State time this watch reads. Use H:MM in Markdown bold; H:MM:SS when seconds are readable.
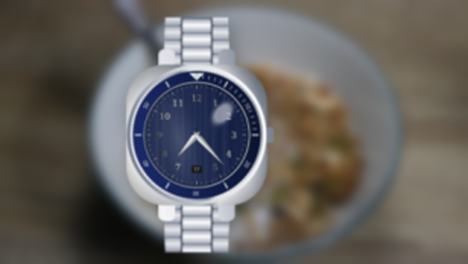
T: **7:23**
